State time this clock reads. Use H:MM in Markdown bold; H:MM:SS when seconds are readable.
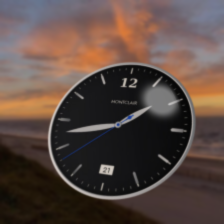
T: **1:42:38**
